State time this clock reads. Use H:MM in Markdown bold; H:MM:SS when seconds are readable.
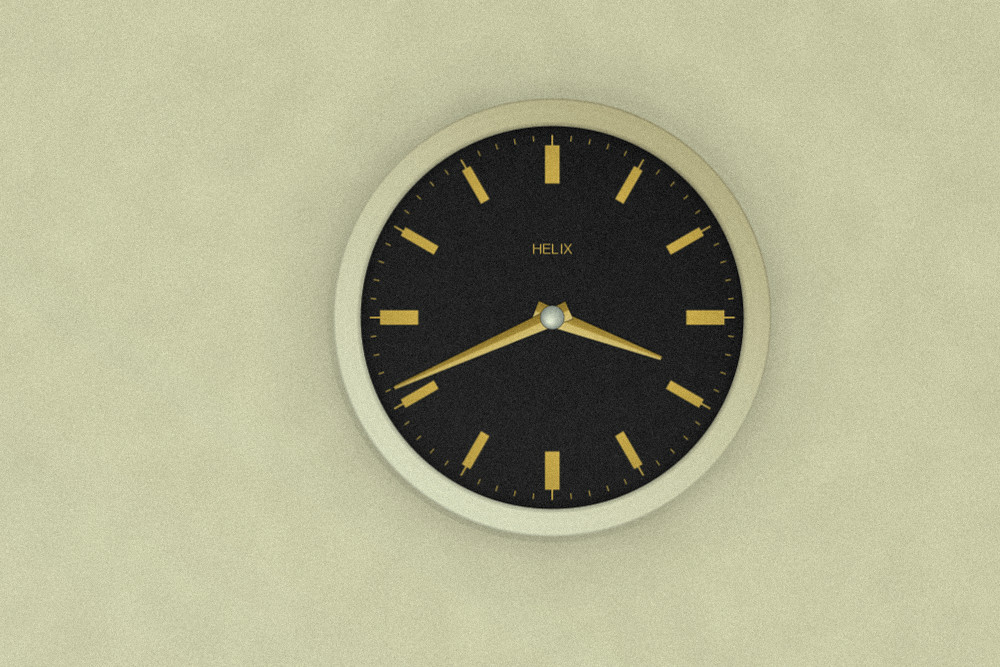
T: **3:41**
